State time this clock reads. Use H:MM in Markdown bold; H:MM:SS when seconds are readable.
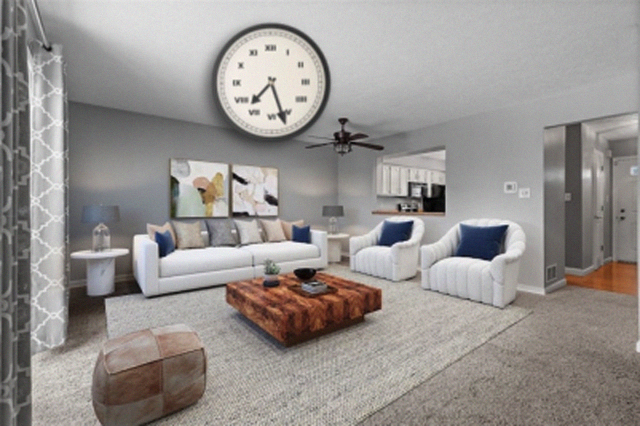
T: **7:27**
